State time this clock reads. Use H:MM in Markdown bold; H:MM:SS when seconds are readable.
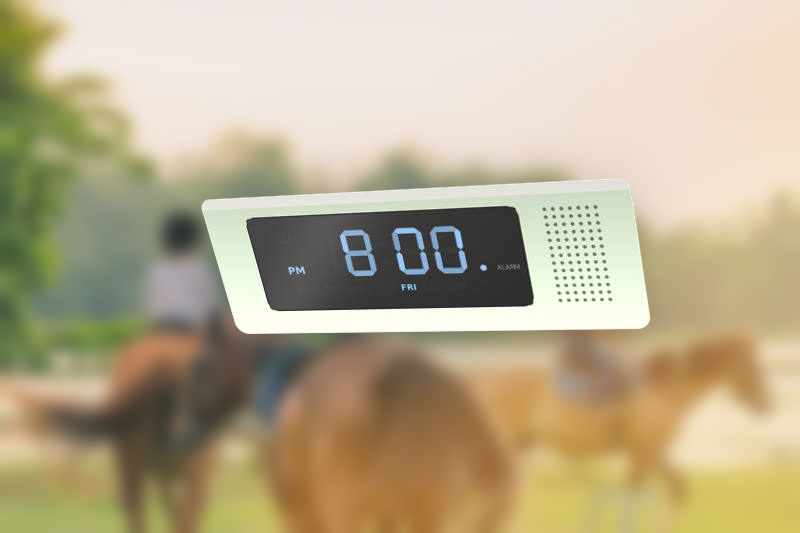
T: **8:00**
